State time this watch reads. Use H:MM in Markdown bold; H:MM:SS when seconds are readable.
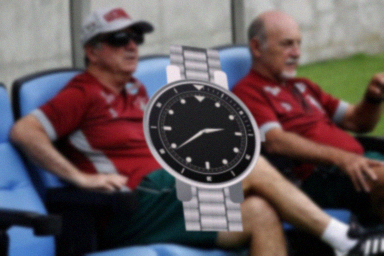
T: **2:39**
